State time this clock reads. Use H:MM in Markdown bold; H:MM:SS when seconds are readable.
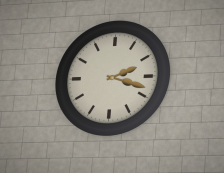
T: **2:18**
